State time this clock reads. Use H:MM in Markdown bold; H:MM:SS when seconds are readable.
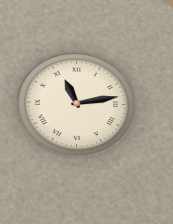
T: **11:13**
